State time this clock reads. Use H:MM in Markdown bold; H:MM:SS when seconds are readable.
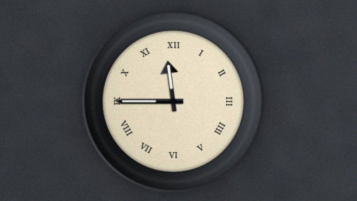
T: **11:45**
